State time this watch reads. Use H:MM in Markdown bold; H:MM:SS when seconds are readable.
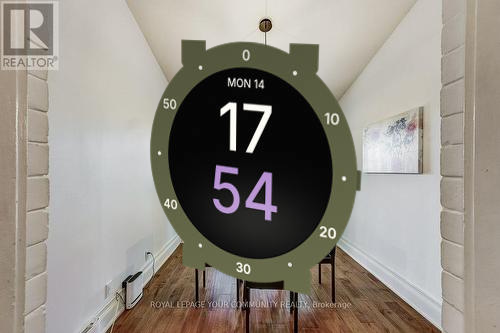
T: **17:54**
